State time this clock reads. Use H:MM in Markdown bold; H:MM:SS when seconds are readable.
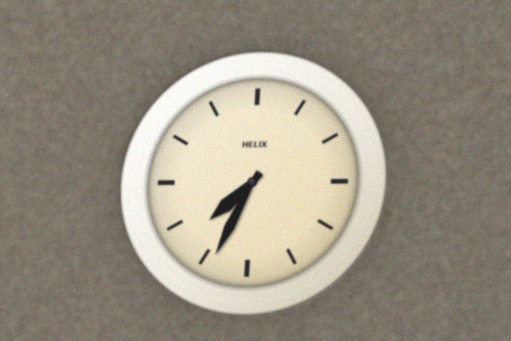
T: **7:34**
